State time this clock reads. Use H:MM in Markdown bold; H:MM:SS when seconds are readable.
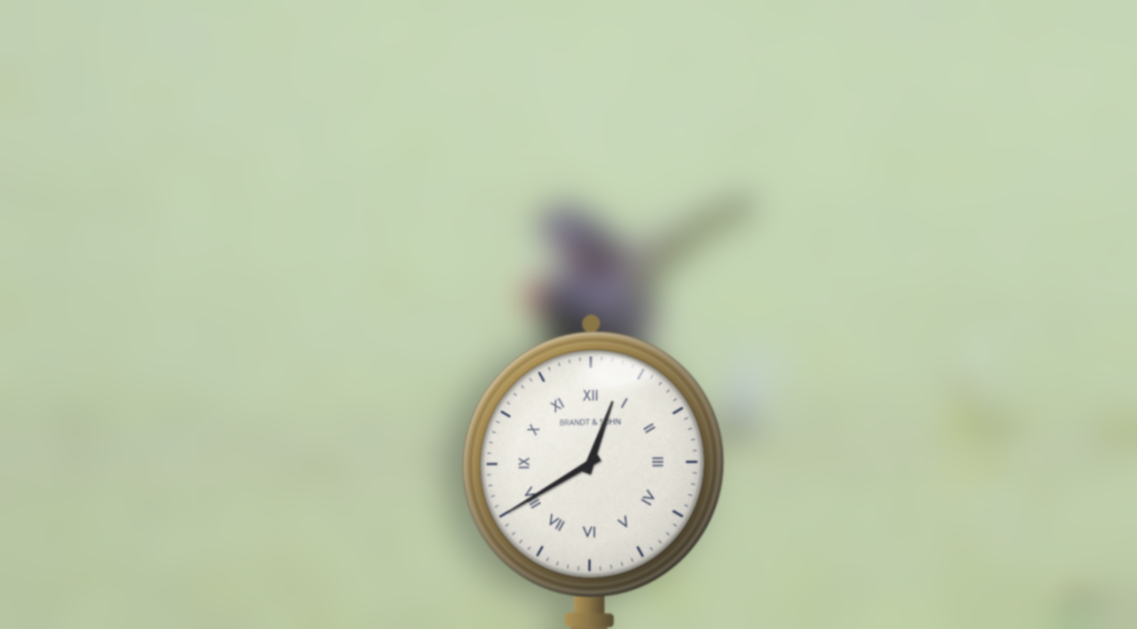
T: **12:40**
